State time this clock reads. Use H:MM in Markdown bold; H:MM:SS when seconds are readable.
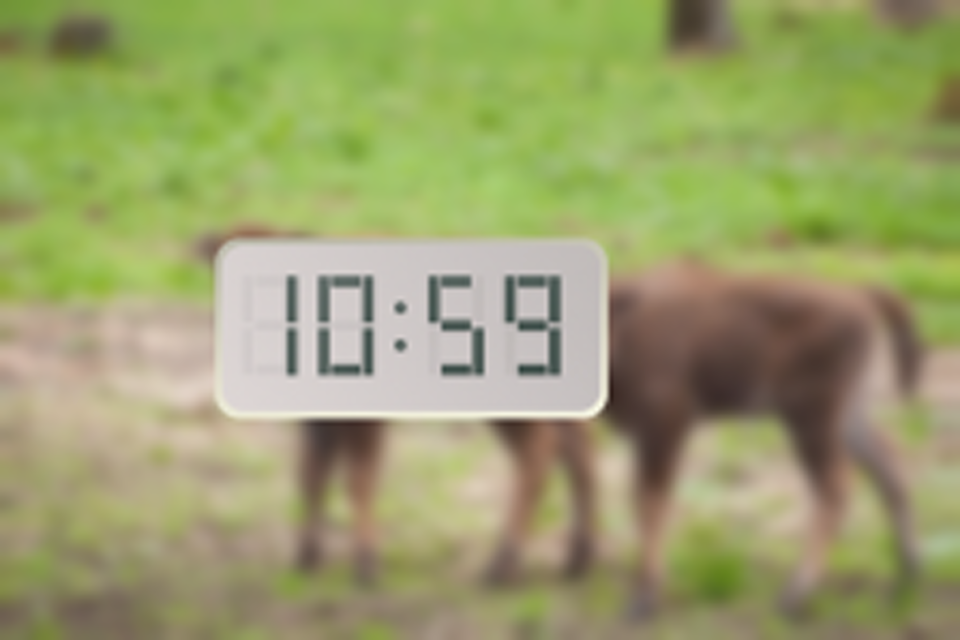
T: **10:59**
